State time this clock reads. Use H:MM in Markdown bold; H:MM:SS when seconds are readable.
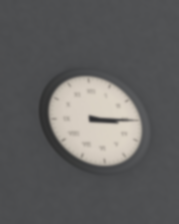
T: **3:15**
